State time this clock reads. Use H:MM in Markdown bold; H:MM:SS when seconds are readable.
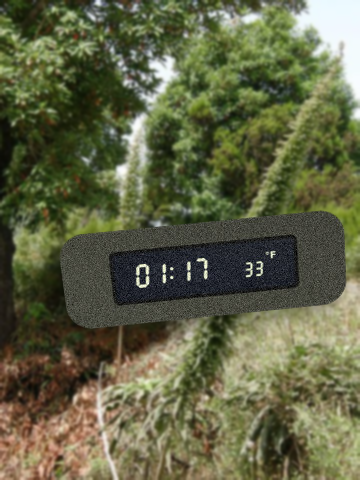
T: **1:17**
